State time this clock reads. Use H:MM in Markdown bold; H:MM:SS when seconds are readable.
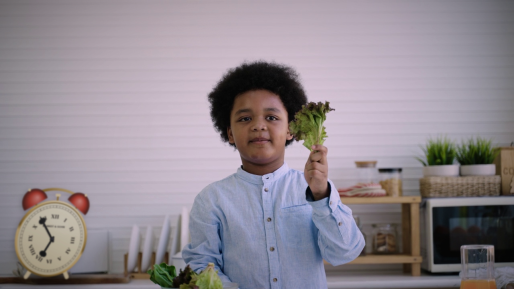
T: **6:54**
